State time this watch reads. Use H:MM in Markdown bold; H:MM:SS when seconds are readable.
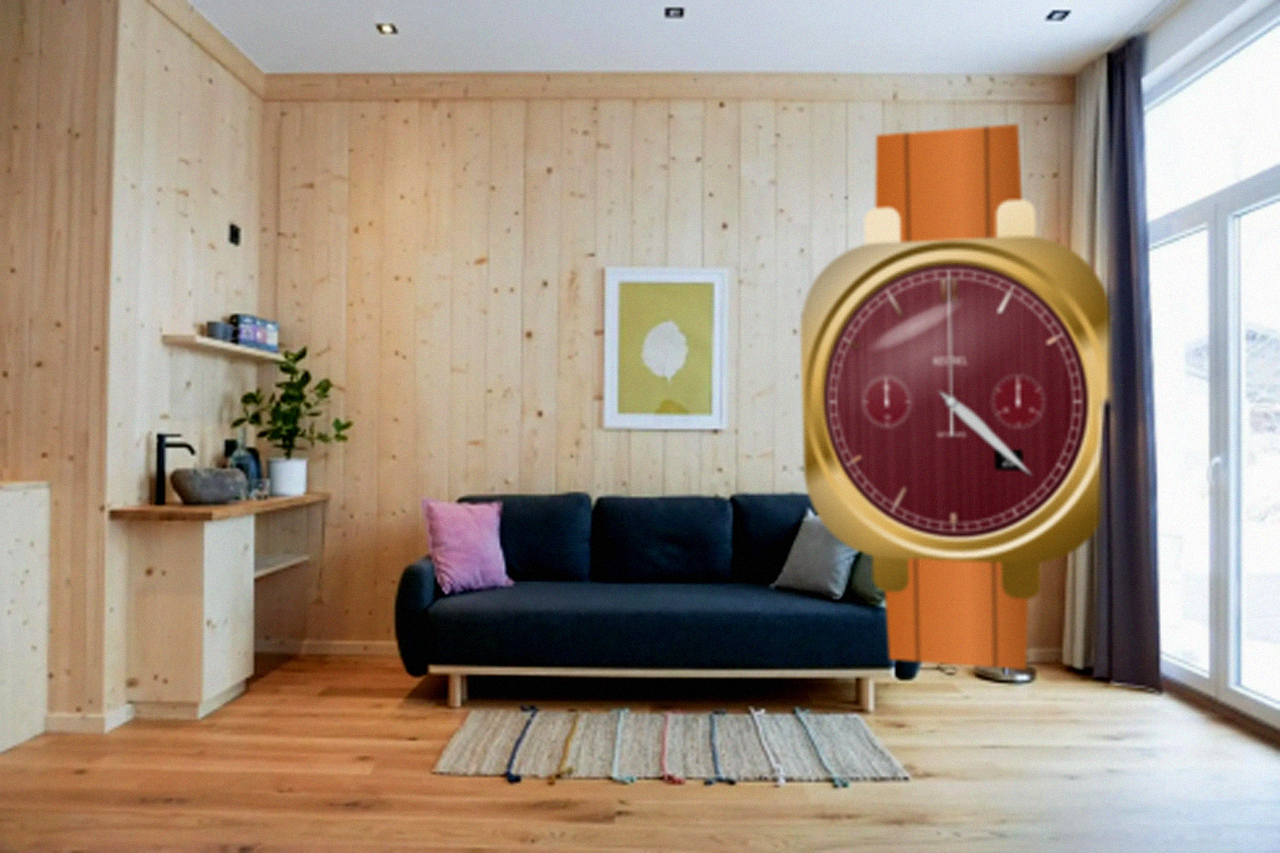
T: **4:22**
